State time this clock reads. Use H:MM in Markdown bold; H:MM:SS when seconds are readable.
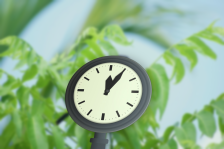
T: **12:05**
